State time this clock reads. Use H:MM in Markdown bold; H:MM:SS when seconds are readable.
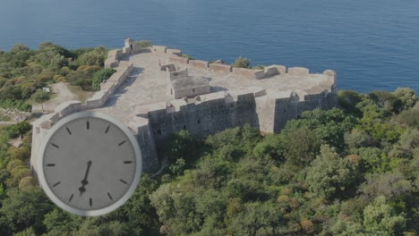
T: **6:33**
